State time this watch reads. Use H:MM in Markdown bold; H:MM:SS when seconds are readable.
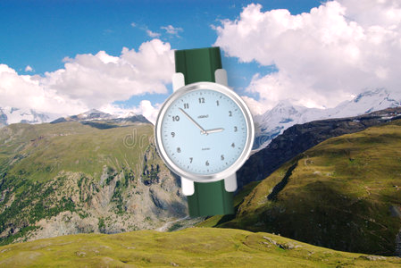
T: **2:53**
